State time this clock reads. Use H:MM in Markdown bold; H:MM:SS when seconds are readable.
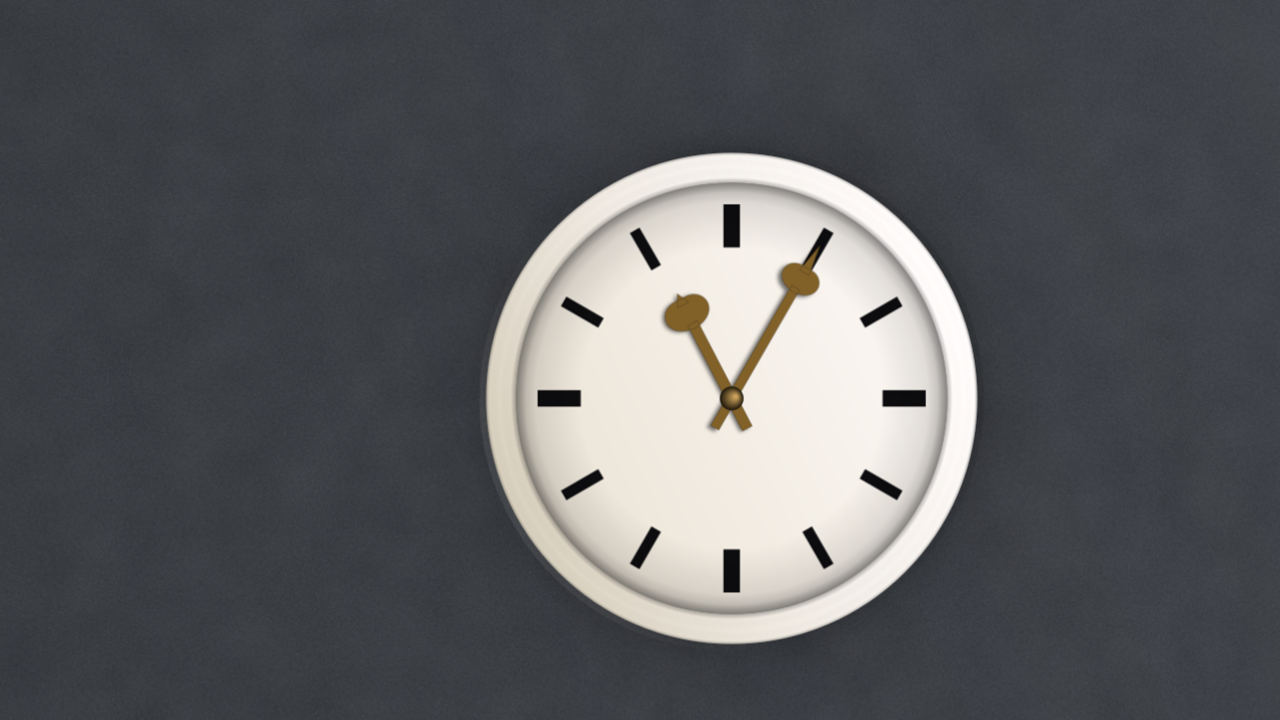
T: **11:05**
